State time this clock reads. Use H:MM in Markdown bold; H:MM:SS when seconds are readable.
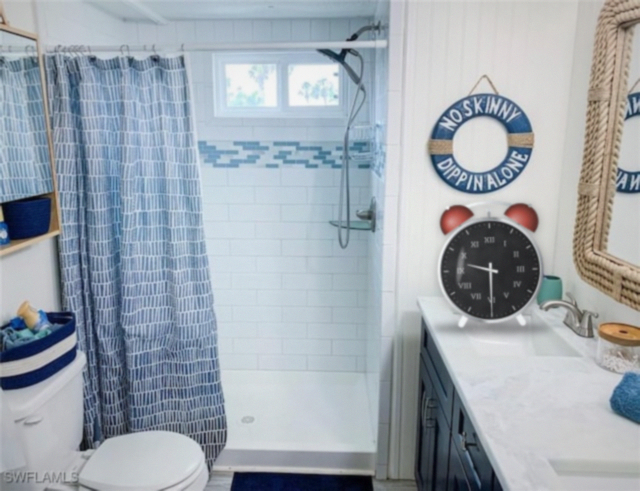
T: **9:30**
